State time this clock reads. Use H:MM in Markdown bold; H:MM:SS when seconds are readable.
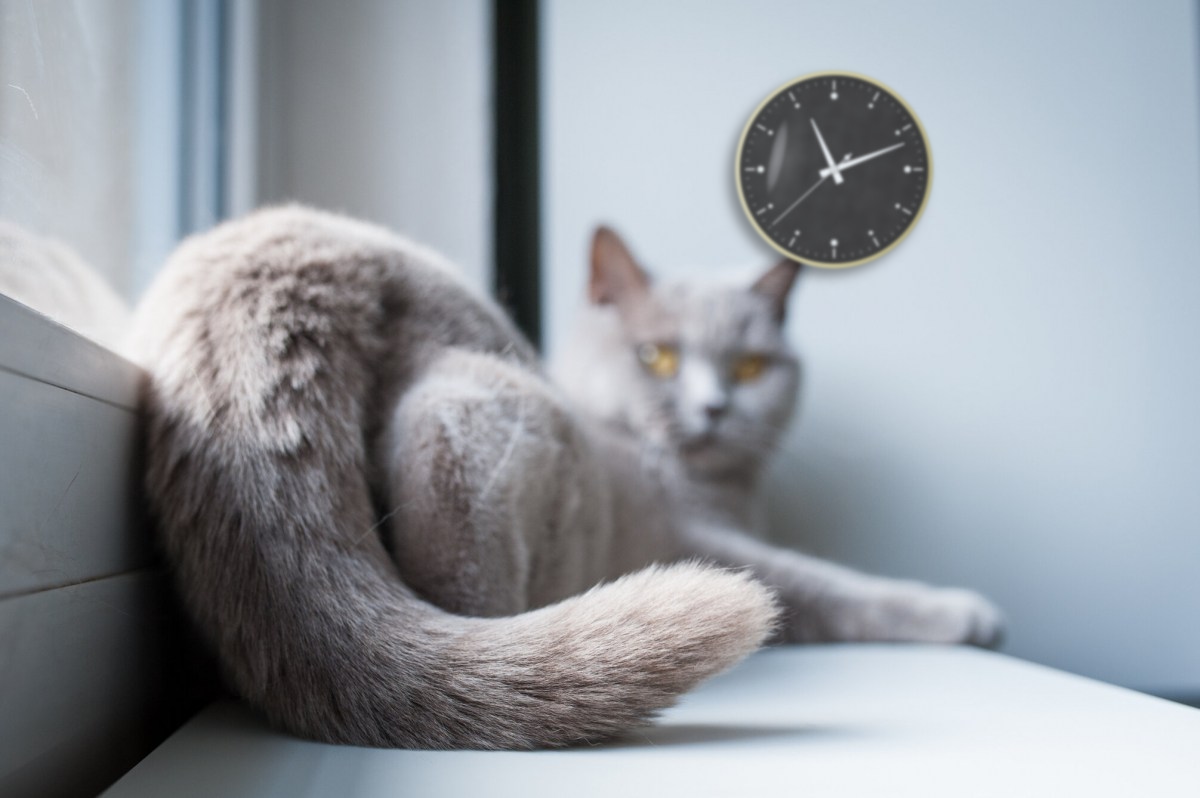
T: **11:11:38**
